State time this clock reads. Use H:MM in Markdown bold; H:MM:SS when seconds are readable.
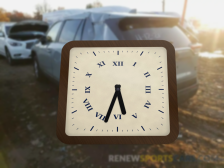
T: **5:33**
